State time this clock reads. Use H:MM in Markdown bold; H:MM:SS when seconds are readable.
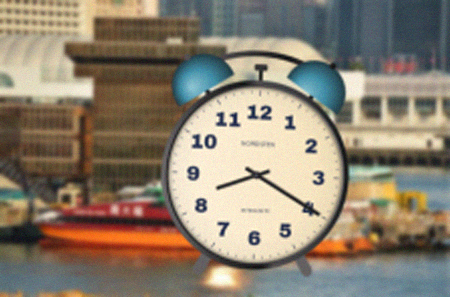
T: **8:20**
